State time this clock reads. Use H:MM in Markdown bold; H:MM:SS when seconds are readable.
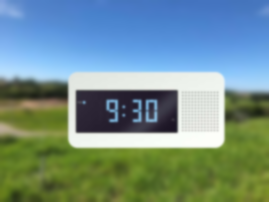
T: **9:30**
